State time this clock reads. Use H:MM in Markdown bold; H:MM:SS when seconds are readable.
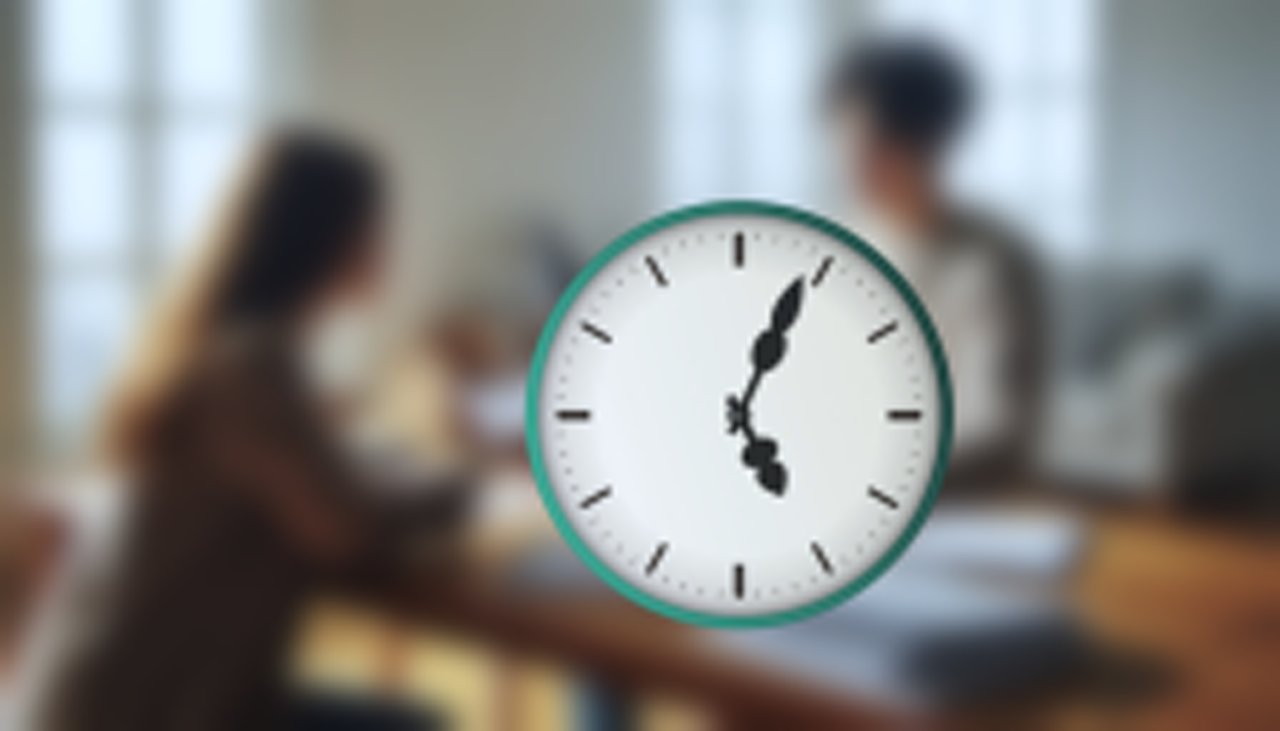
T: **5:04**
